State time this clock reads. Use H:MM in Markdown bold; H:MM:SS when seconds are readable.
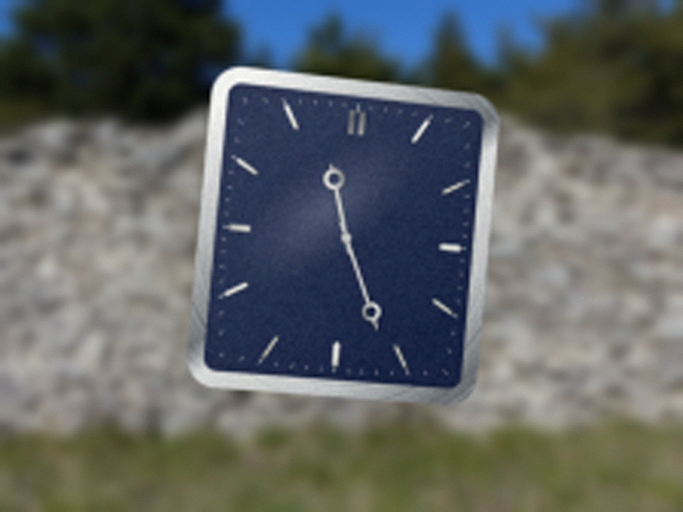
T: **11:26**
